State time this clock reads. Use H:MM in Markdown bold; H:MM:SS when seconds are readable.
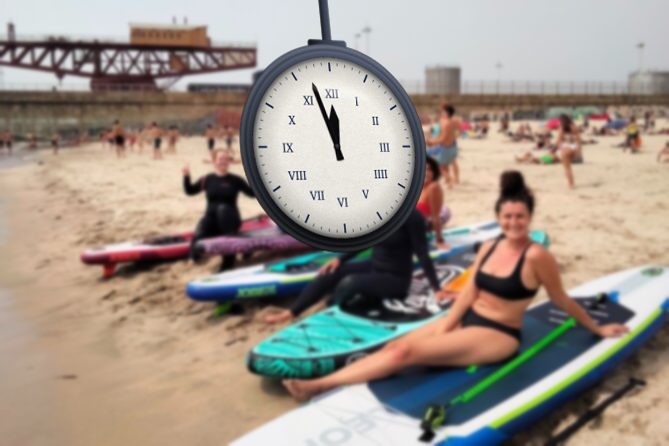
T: **11:57**
